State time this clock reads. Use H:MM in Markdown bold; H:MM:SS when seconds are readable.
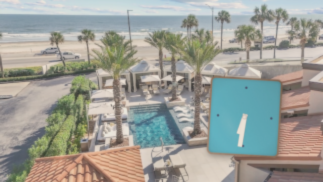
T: **6:31**
